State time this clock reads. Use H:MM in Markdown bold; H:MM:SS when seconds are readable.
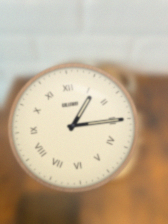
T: **1:15**
